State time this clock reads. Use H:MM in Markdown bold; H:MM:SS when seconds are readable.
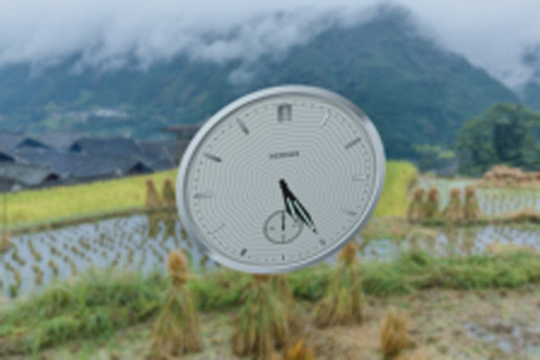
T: **5:25**
